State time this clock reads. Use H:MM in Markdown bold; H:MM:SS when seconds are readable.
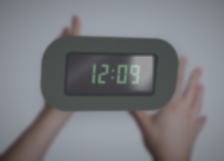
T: **12:09**
